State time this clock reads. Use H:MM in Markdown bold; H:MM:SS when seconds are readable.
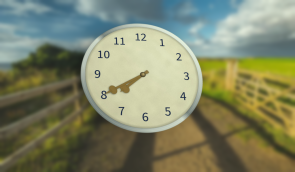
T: **7:40**
